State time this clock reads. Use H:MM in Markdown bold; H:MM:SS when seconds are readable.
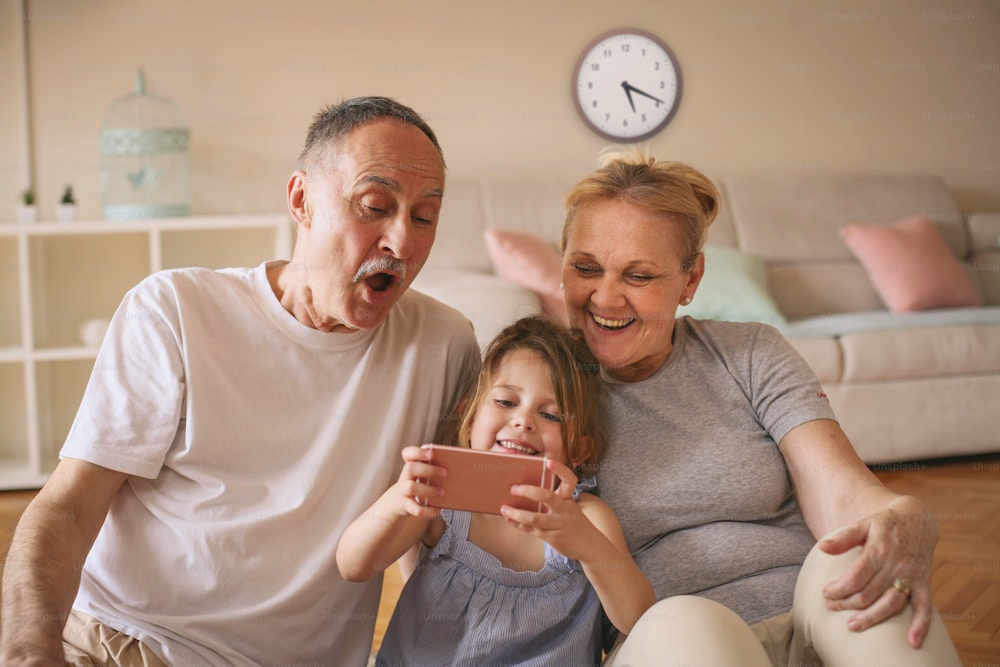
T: **5:19**
